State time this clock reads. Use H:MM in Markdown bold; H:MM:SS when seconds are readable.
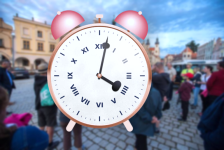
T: **4:02**
